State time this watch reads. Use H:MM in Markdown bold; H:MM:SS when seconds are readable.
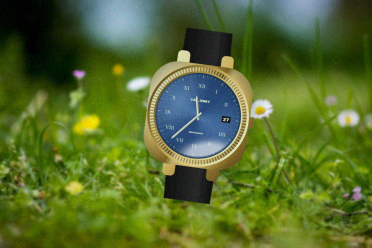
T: **11:37**
